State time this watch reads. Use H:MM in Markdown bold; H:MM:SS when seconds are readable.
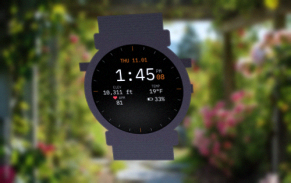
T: **1:45**
